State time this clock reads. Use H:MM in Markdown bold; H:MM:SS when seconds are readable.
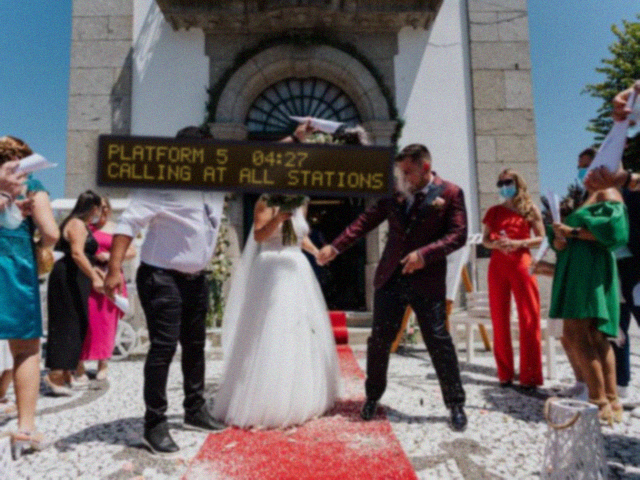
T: **4:27**
